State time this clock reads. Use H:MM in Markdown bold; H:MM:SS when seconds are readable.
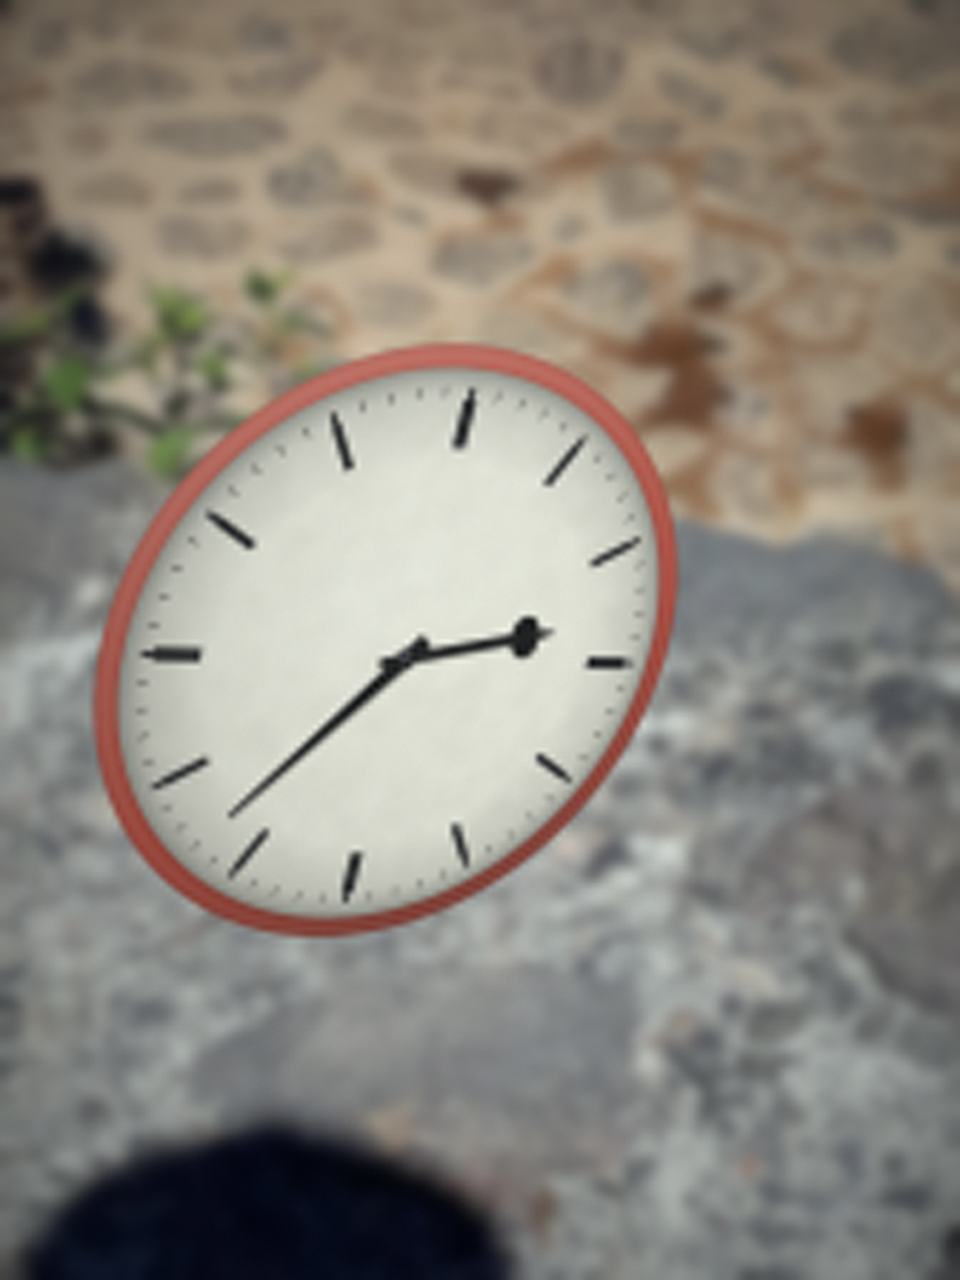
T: **2:37**
